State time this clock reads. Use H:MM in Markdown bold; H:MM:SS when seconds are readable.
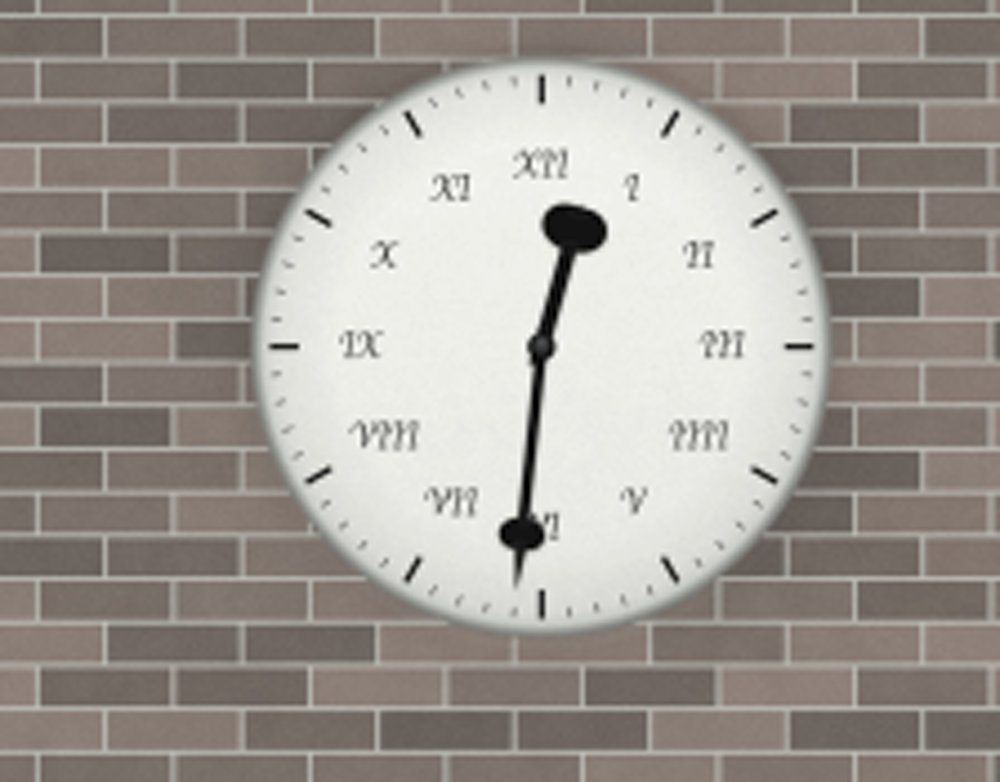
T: **12:31**
